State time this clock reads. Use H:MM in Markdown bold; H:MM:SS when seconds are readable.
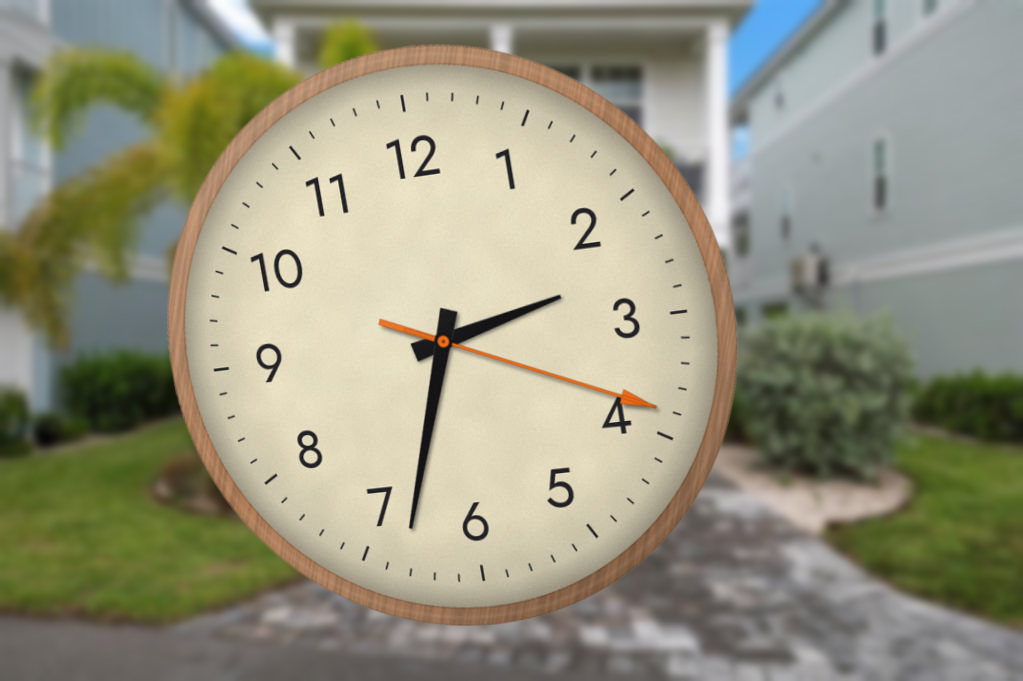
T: **2:33:19**
